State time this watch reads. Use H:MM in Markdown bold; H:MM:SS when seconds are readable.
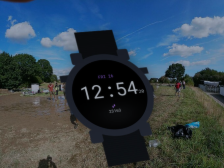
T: **12:54**
